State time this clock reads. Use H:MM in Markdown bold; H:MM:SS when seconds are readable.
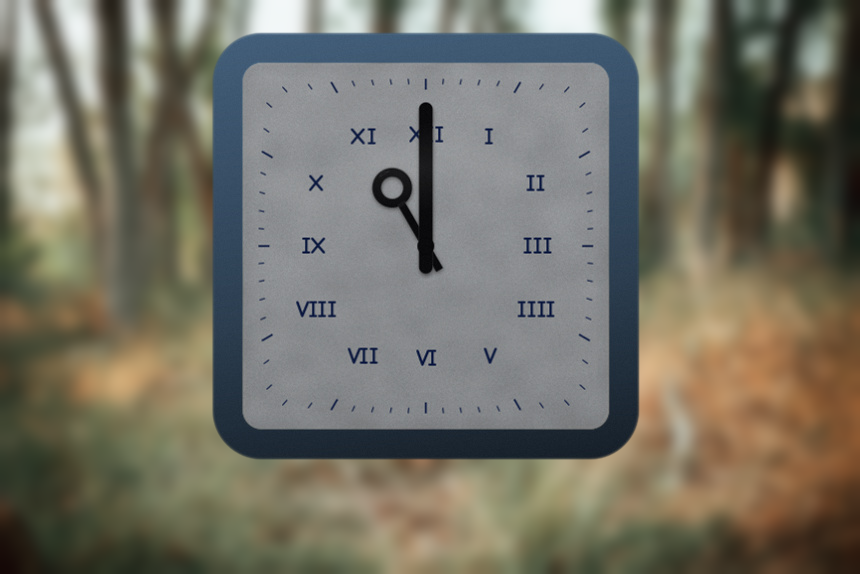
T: **11:00**
